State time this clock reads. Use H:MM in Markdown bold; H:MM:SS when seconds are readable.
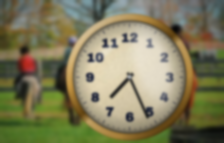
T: **7:26**
